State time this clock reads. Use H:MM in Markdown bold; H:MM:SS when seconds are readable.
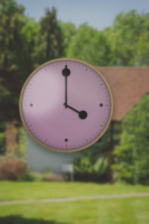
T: **4:00**
